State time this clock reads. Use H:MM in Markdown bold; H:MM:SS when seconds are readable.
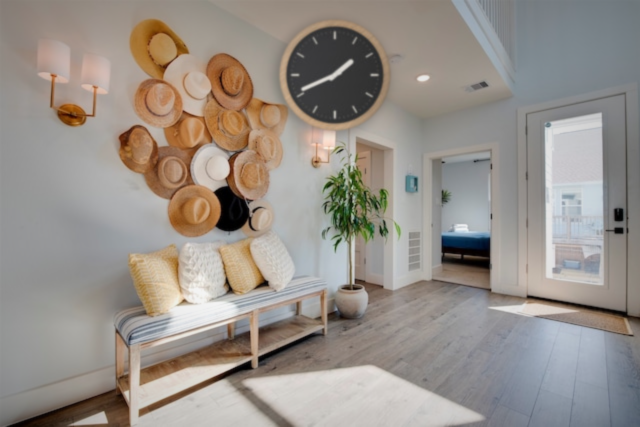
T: **1:41**
